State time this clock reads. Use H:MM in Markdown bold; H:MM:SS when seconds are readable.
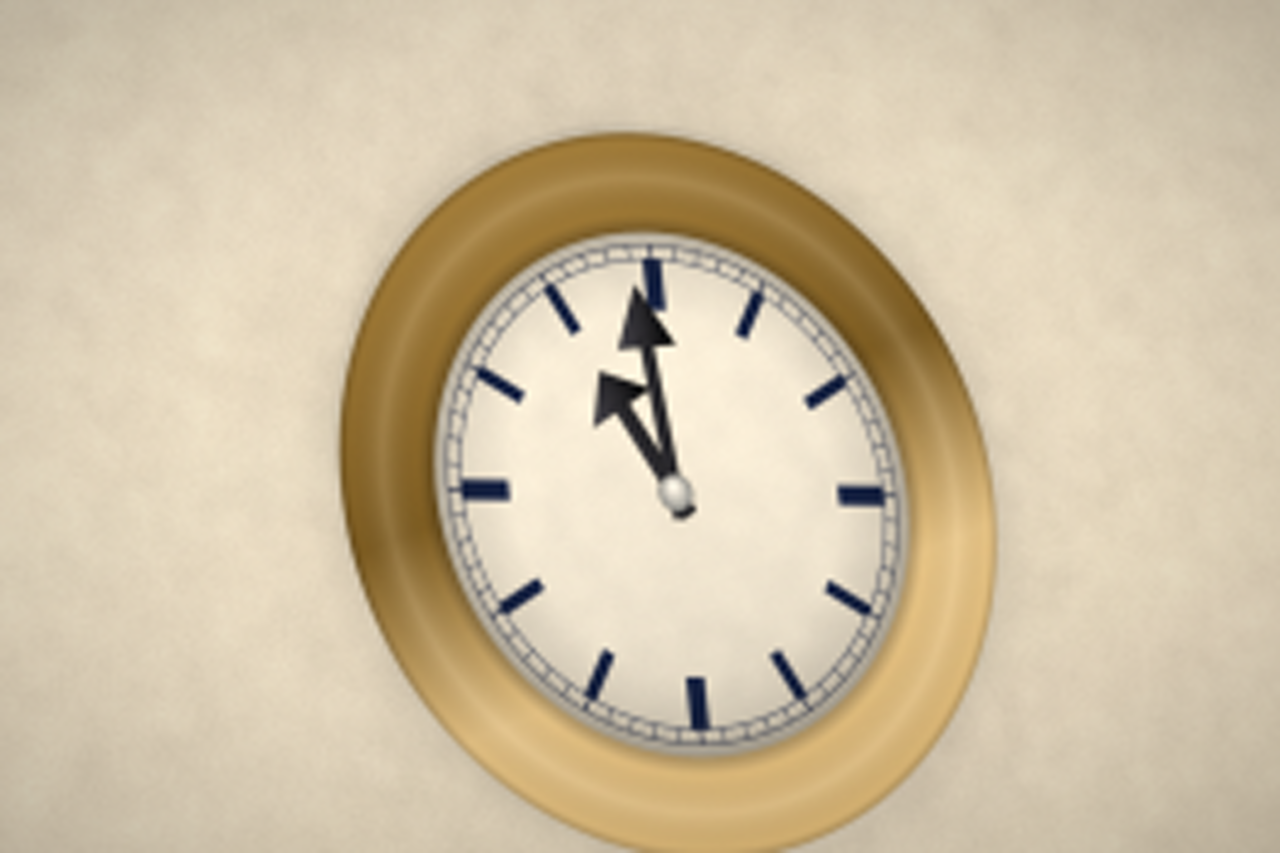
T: **10:59**
